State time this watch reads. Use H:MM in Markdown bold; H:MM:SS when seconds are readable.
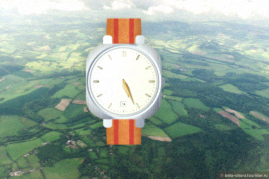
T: **5:26**
